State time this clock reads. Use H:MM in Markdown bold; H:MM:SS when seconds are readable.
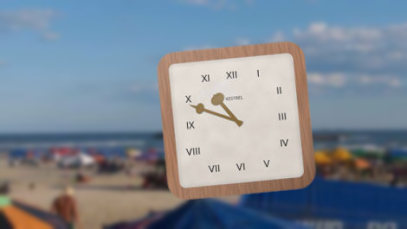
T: **10:49**
